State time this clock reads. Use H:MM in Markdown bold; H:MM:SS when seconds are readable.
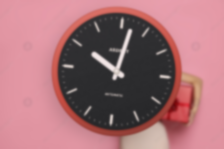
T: **10:02**
